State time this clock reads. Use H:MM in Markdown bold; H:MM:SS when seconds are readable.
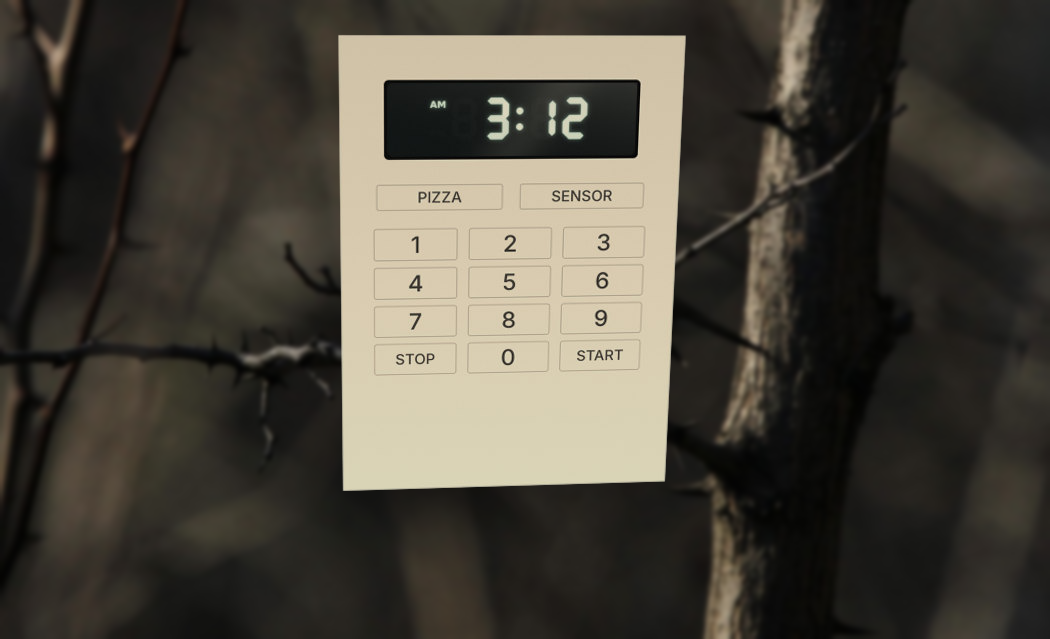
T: **3:12**
